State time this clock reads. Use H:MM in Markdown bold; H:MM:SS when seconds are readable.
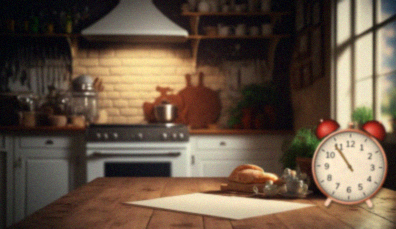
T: **10:54**
